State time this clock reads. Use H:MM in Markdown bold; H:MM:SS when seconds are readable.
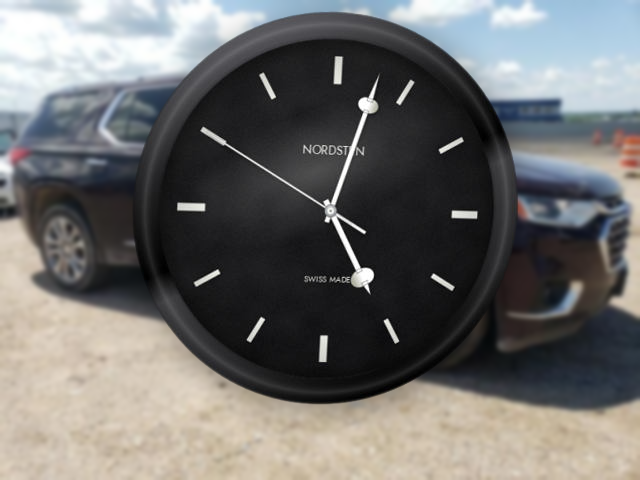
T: **5:02:50**
